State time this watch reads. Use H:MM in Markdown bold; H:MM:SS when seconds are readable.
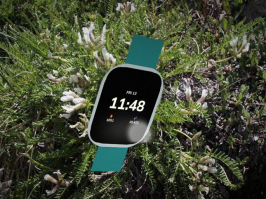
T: **11:48**
